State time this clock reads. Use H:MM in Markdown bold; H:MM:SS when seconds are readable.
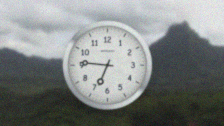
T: **6:46**
